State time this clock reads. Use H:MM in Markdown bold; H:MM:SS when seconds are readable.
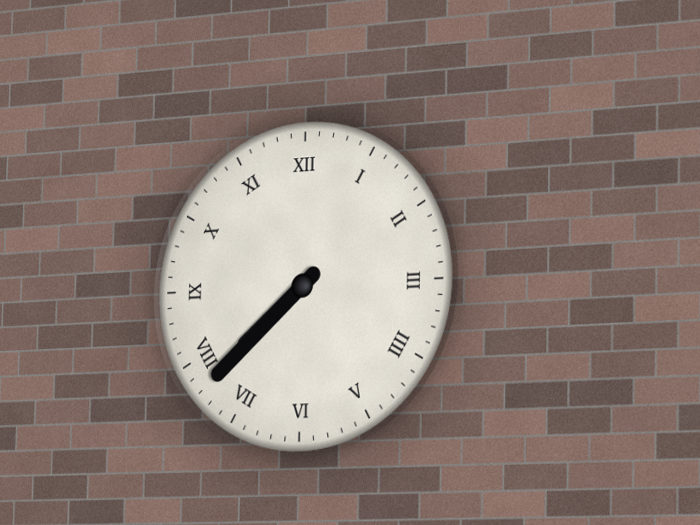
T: **7:38**
